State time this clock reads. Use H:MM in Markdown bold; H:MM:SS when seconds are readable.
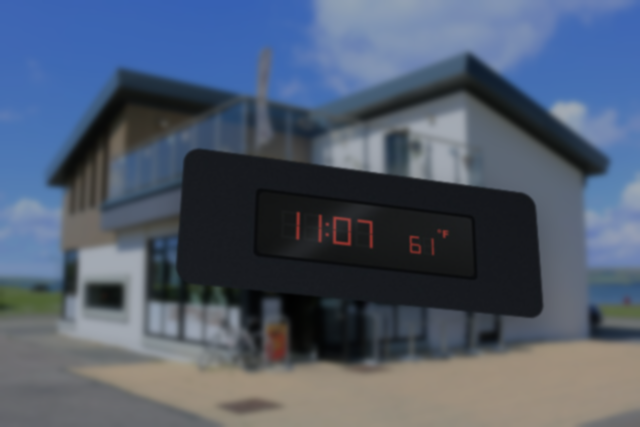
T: **11:07**
